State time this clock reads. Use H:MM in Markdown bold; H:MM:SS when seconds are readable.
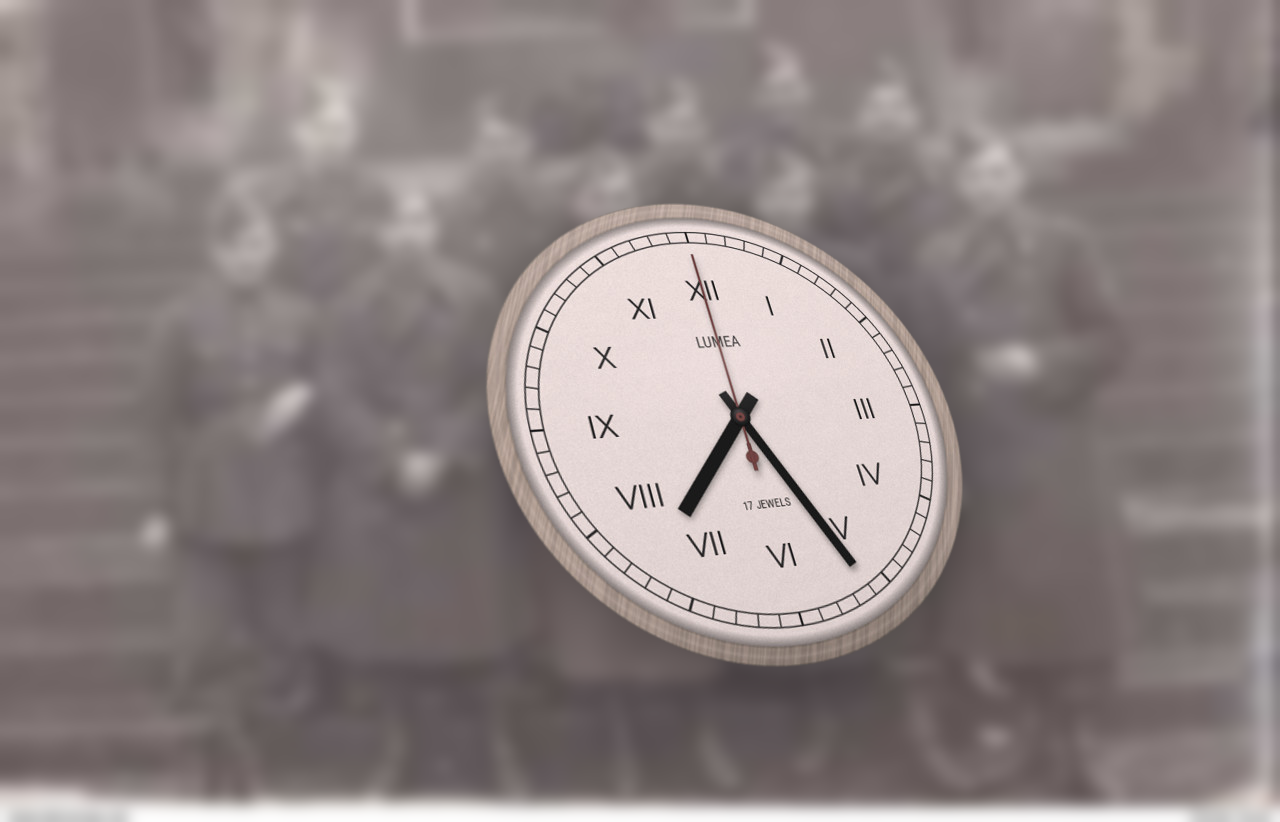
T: **7:26:00**
